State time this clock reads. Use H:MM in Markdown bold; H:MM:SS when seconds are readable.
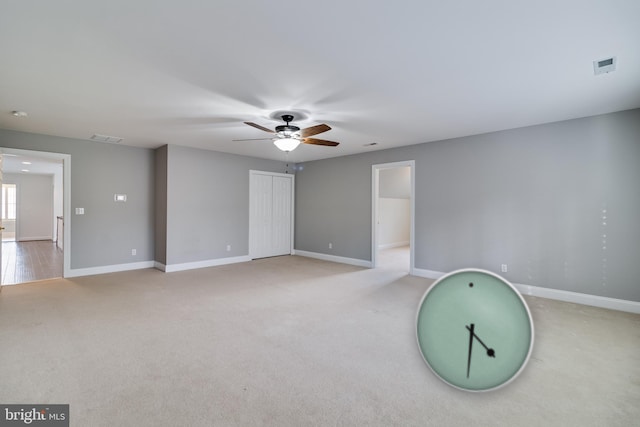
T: **4:31**
